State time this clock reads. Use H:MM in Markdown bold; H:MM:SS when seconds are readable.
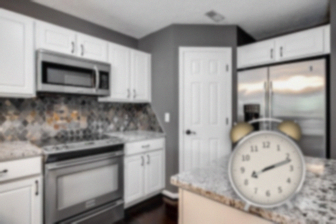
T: **8:12**
